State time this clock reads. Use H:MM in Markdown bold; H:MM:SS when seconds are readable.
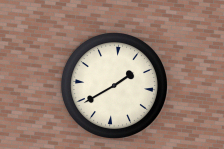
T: **1:39**
